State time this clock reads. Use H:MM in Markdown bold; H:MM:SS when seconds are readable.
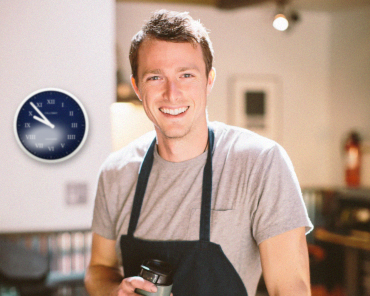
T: **9:53**
